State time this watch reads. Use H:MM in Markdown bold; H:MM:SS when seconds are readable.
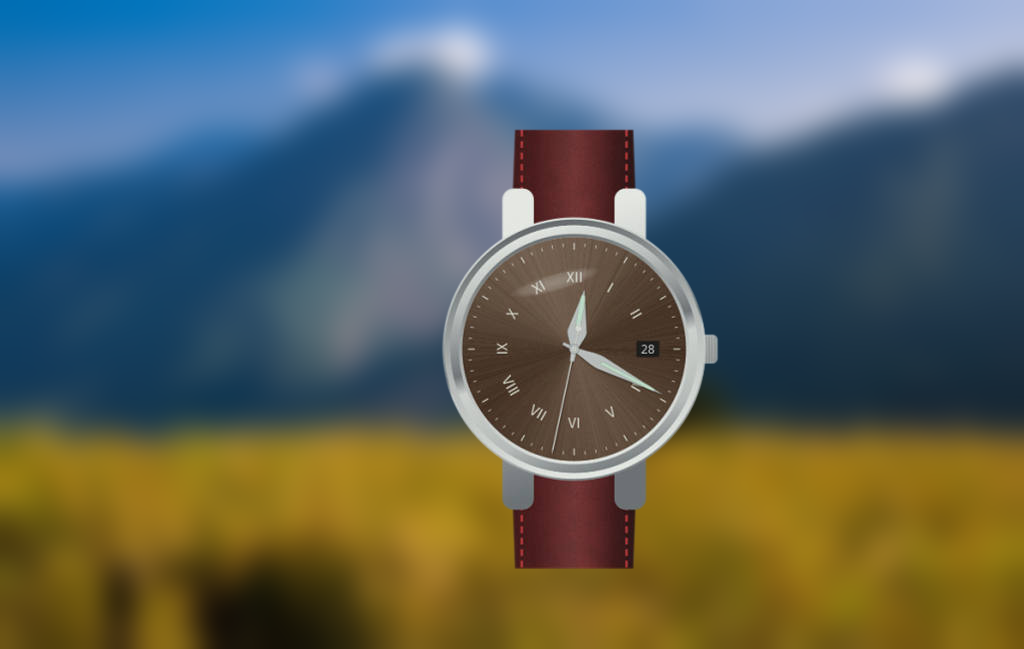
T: **12:19:32**
